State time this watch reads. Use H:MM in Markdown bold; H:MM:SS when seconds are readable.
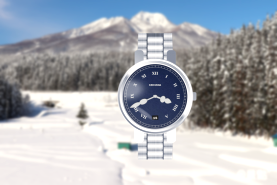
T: **3:41**
